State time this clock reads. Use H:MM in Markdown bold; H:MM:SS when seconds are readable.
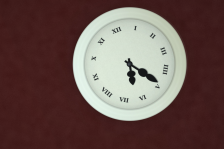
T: **6:24**
